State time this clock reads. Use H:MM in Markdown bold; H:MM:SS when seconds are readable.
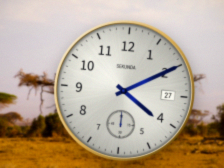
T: **4:10**
